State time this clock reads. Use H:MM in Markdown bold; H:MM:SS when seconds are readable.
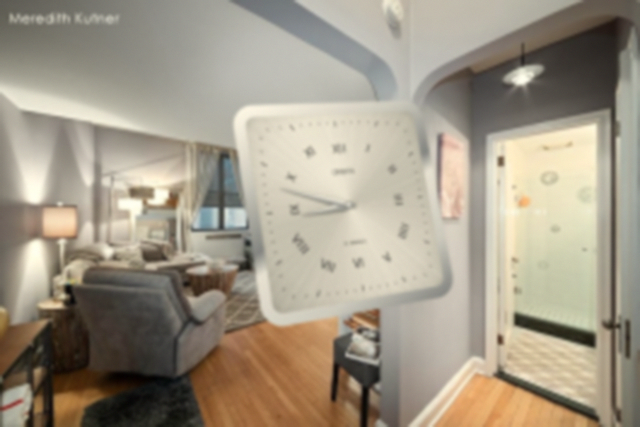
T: **8:48**
